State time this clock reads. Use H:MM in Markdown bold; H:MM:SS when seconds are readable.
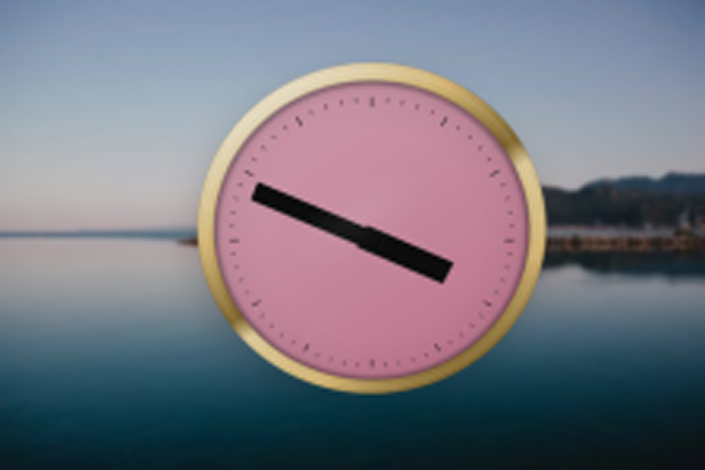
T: **3:49**
